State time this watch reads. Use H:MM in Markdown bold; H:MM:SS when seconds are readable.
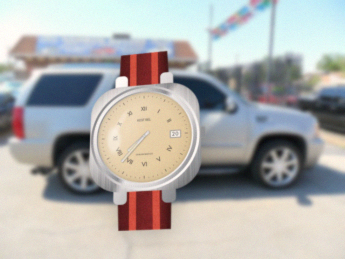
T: **7:37**
